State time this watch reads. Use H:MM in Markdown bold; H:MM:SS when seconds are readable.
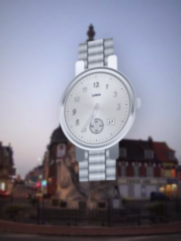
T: **6:36**
